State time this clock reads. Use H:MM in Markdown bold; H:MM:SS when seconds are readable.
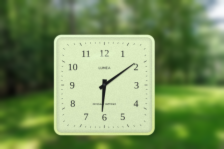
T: **6:09**
